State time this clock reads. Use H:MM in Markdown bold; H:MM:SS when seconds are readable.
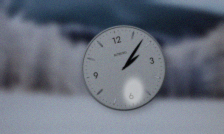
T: **2:08**
